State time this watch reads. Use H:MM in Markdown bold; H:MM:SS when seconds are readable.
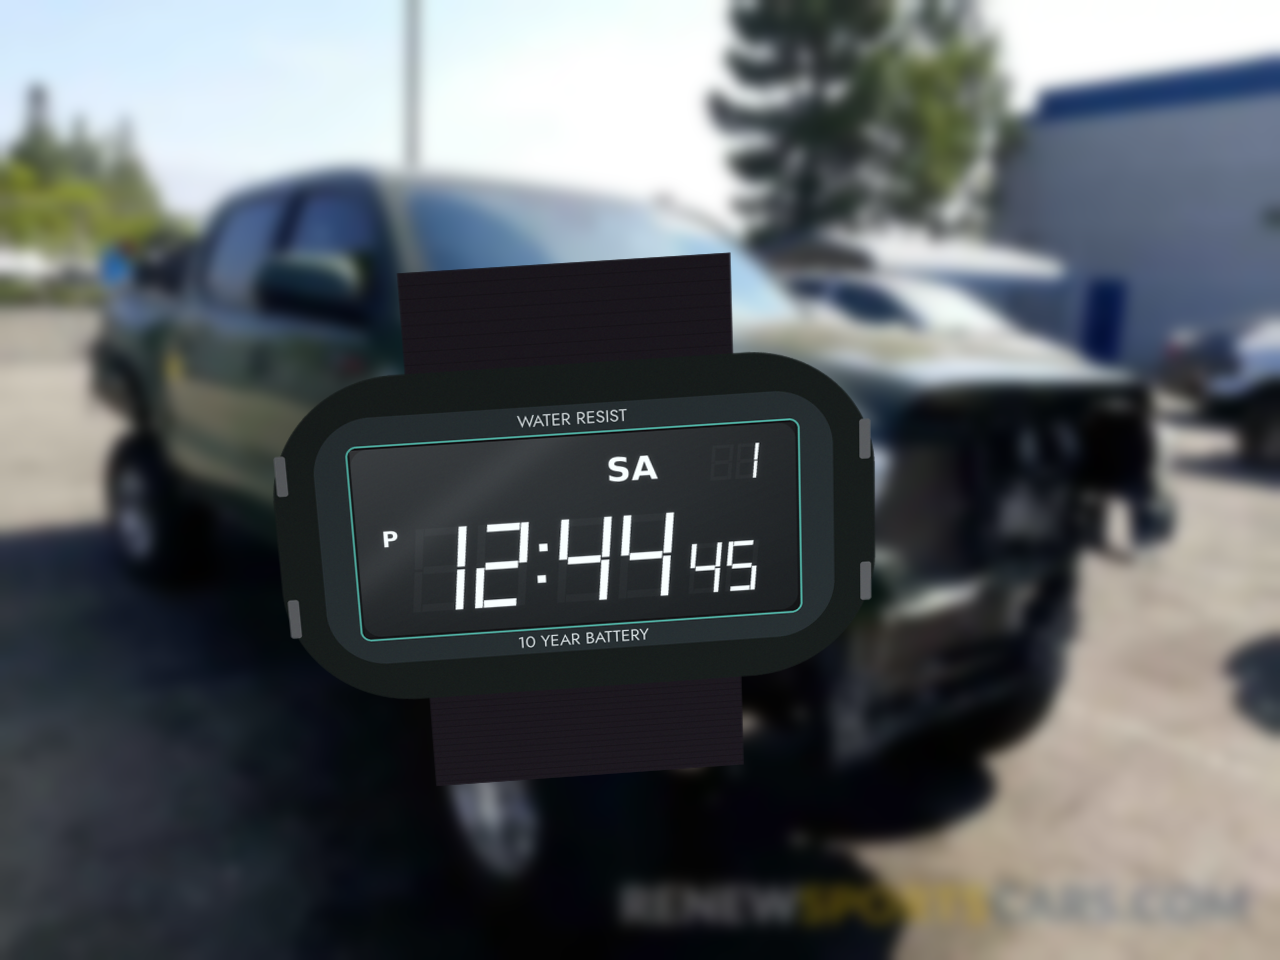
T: **12:44:45**
